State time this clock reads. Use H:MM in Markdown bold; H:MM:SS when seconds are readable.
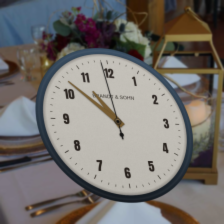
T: **10:51:59**
